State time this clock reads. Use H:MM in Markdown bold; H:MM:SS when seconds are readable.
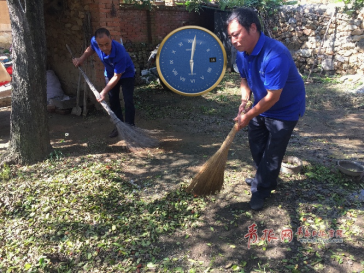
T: **6:02**
